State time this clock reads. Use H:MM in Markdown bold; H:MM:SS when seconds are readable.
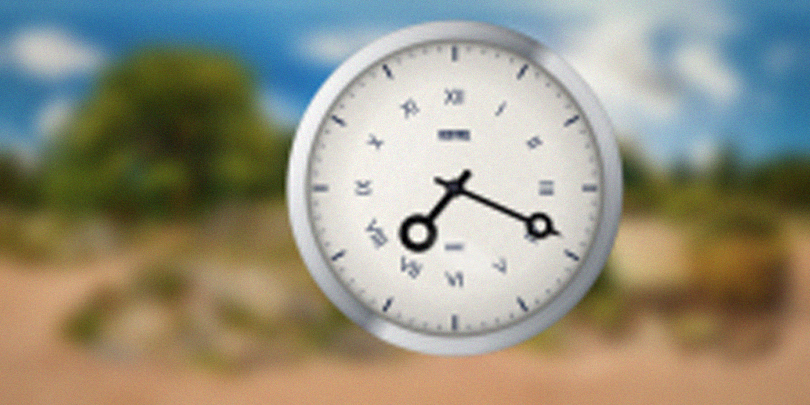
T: **7:19**
